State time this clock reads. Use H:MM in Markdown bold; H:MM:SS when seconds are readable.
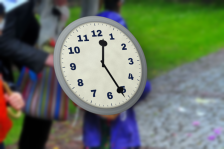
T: **12:26**
